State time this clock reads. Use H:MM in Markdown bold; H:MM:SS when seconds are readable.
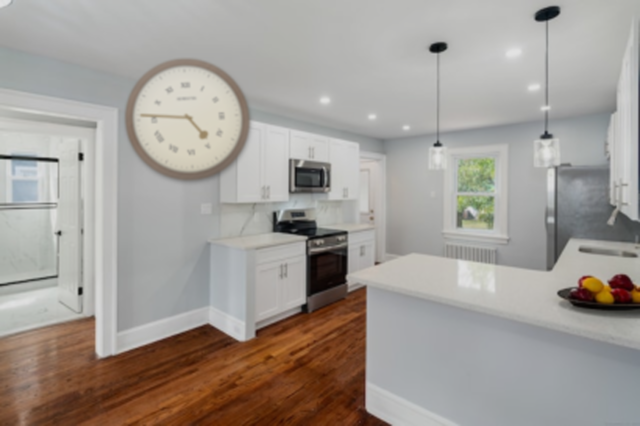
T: **4:46**
